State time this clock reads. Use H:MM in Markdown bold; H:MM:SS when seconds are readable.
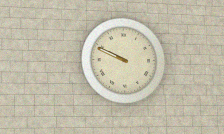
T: **9:49**
